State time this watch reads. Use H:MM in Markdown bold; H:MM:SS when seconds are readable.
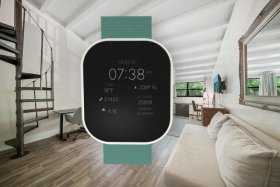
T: **7:38**
